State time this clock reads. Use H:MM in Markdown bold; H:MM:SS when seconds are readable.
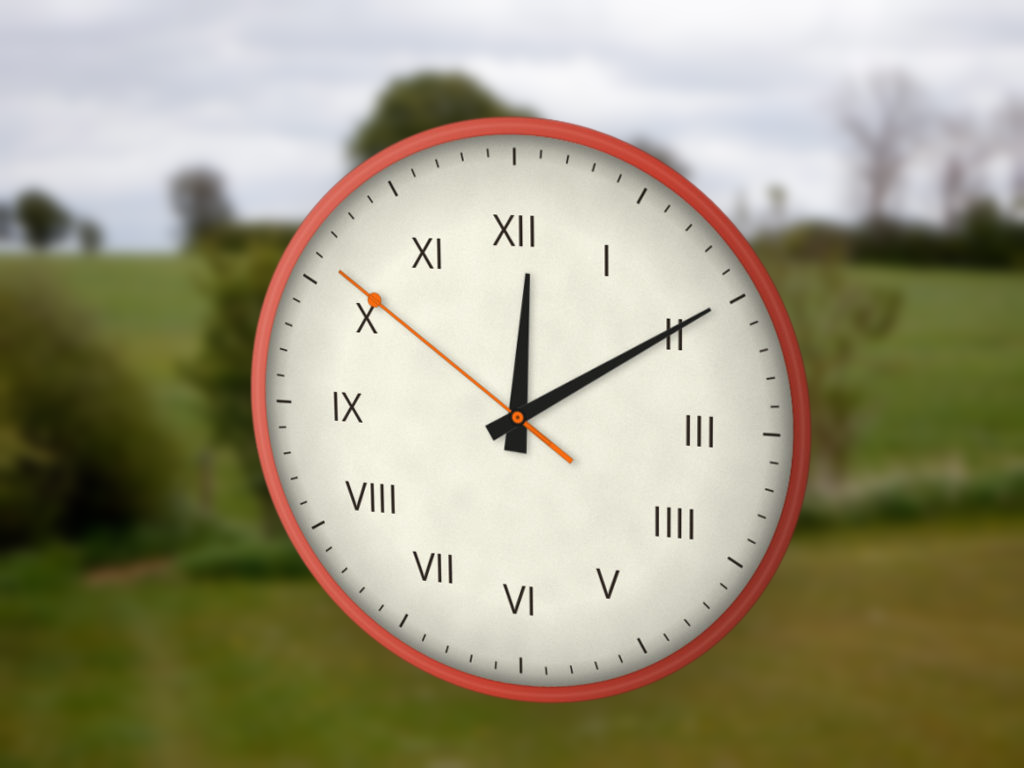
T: **12:09:51**
